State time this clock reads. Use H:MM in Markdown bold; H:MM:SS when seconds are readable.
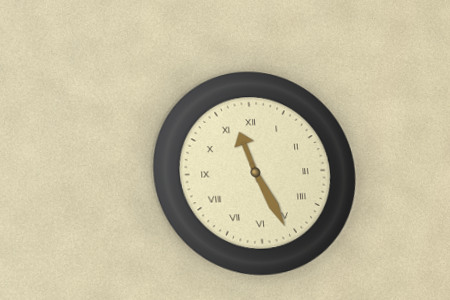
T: **11:26**
